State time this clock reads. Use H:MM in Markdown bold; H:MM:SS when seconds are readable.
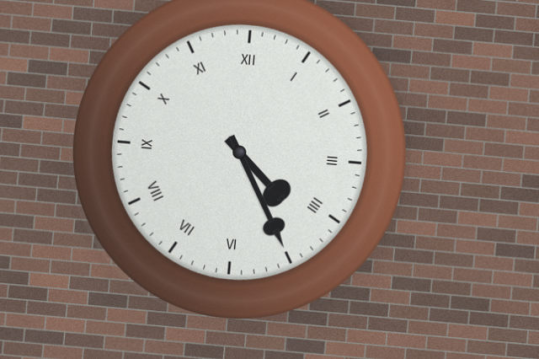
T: **4:25**
